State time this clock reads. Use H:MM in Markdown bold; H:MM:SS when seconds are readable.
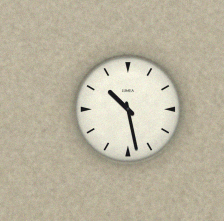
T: **10:28**
